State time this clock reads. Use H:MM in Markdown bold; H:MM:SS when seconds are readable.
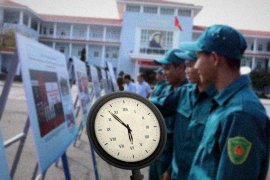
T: **5:53**
